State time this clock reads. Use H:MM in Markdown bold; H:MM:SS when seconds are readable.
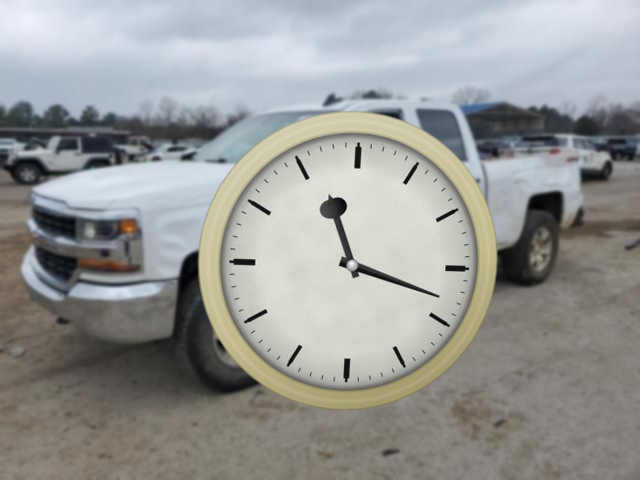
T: **11:18**
